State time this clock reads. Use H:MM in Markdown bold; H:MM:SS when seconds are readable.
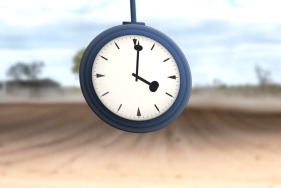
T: **4:01**
